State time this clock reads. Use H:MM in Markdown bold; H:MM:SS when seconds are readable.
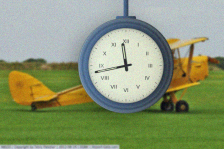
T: **11:43**
